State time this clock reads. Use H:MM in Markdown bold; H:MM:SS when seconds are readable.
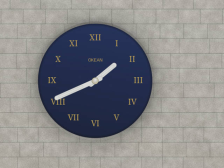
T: **1:41**
